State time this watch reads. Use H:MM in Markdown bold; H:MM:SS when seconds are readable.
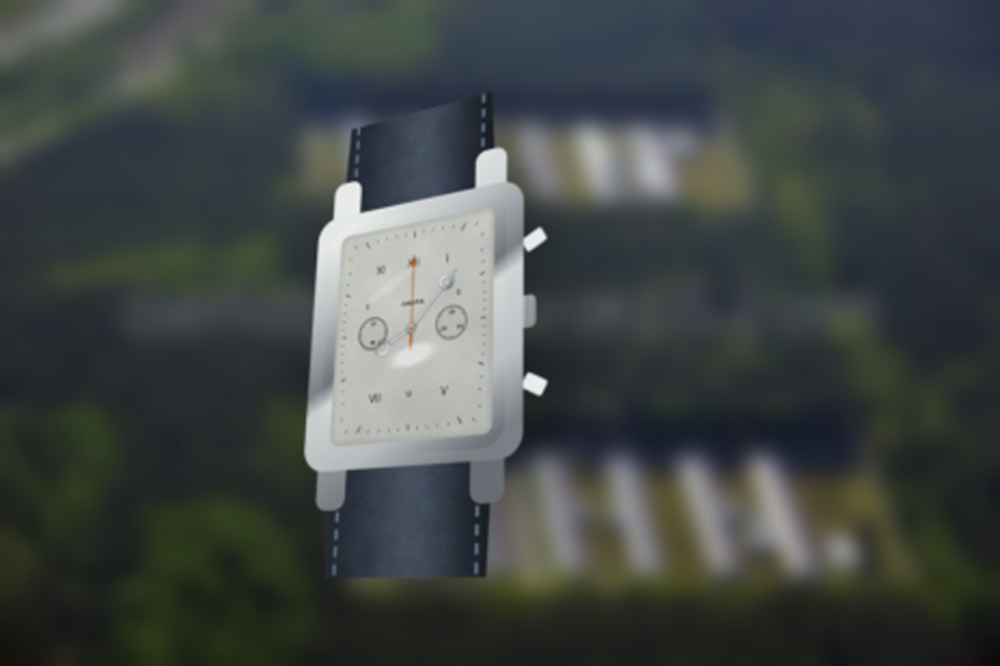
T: **8:07**
